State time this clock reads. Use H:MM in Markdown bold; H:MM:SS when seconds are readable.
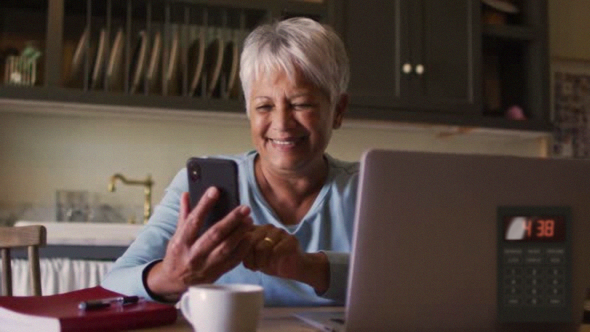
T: **4:38**
